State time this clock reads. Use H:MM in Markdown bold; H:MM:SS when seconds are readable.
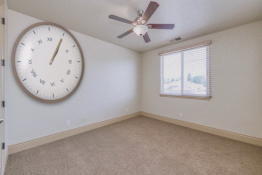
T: **1:05**
